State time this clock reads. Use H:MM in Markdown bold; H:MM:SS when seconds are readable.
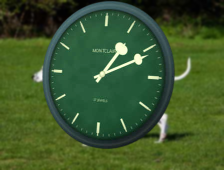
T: **1:11**
